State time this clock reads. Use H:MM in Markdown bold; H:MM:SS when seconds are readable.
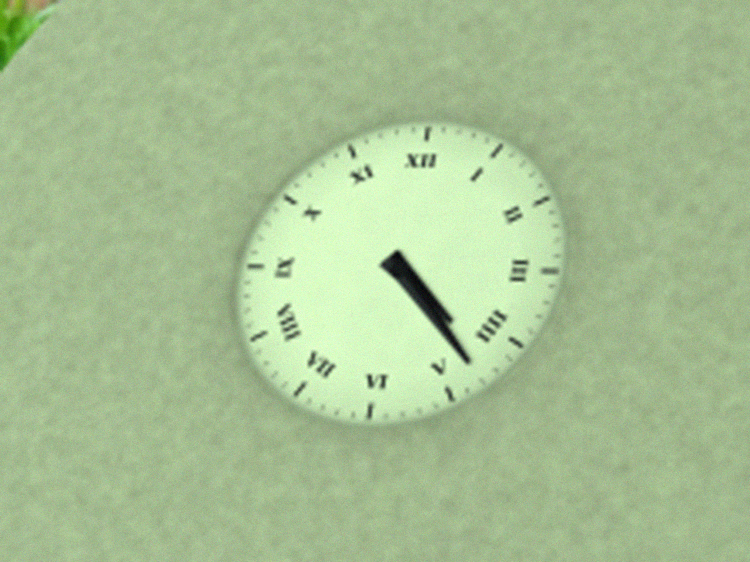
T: **4:23**
